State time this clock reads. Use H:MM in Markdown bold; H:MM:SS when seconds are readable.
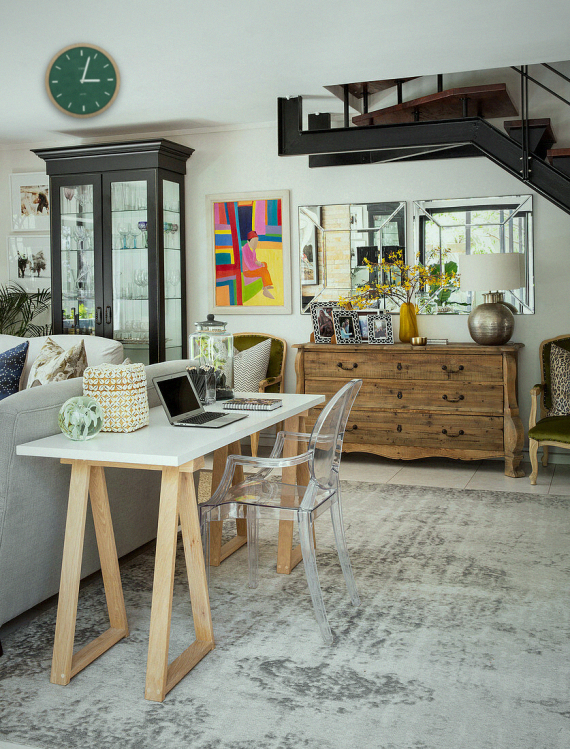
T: **3:03**
